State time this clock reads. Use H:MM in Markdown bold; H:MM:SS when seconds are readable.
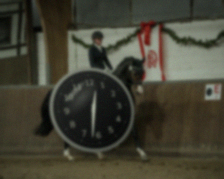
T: **12:32**
